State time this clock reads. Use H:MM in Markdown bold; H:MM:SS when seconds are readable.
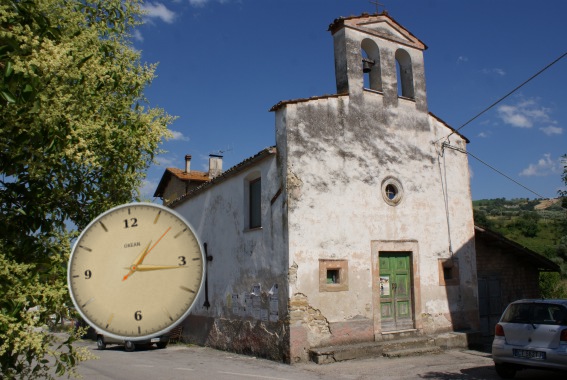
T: **1:16:08**
